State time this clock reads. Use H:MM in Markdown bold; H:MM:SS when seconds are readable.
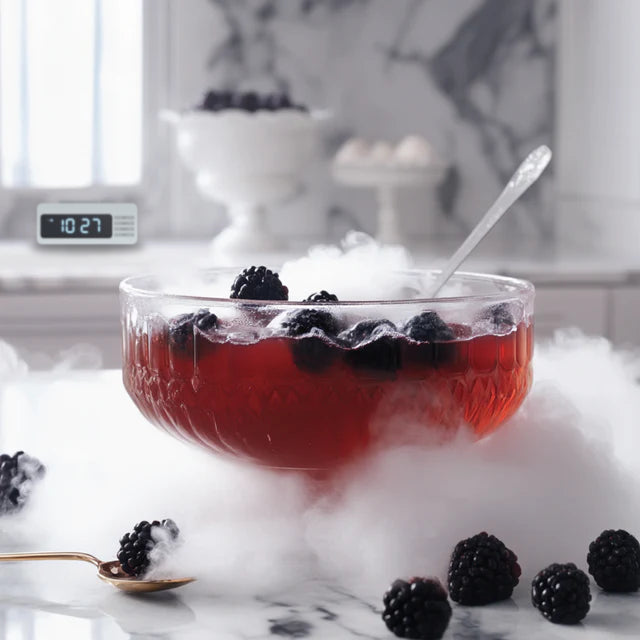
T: **10:27**
